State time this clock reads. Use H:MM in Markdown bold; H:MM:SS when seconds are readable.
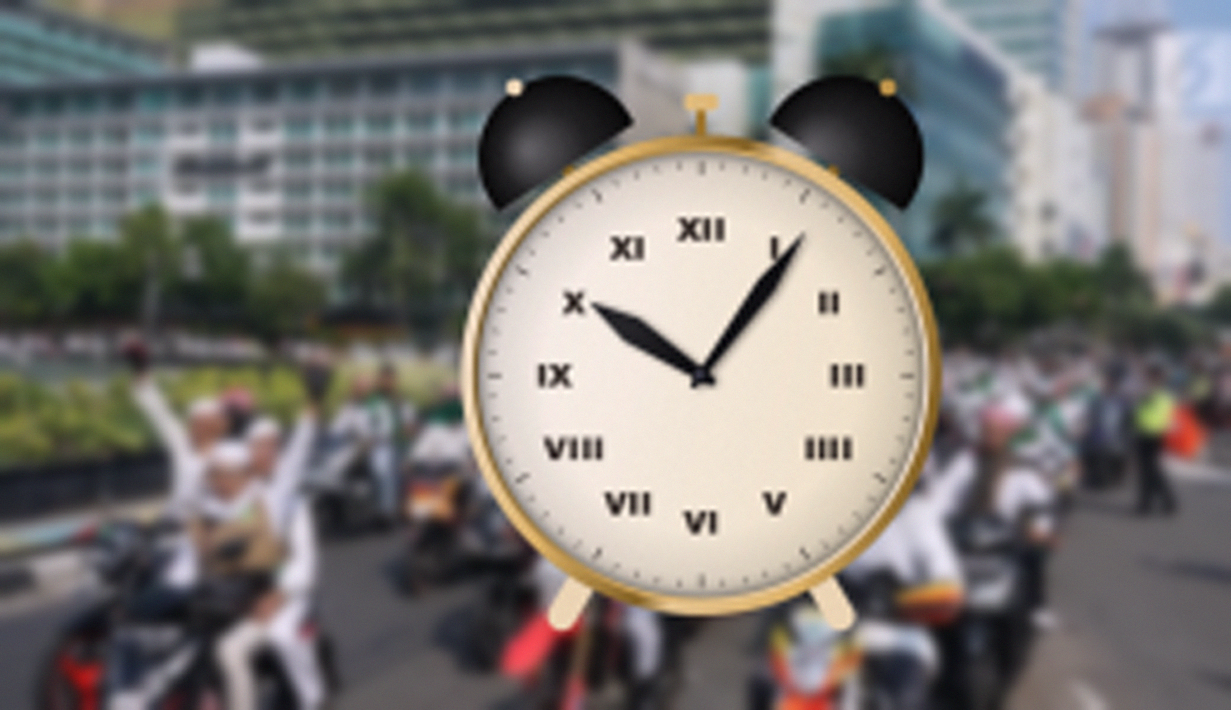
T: **10:06**
